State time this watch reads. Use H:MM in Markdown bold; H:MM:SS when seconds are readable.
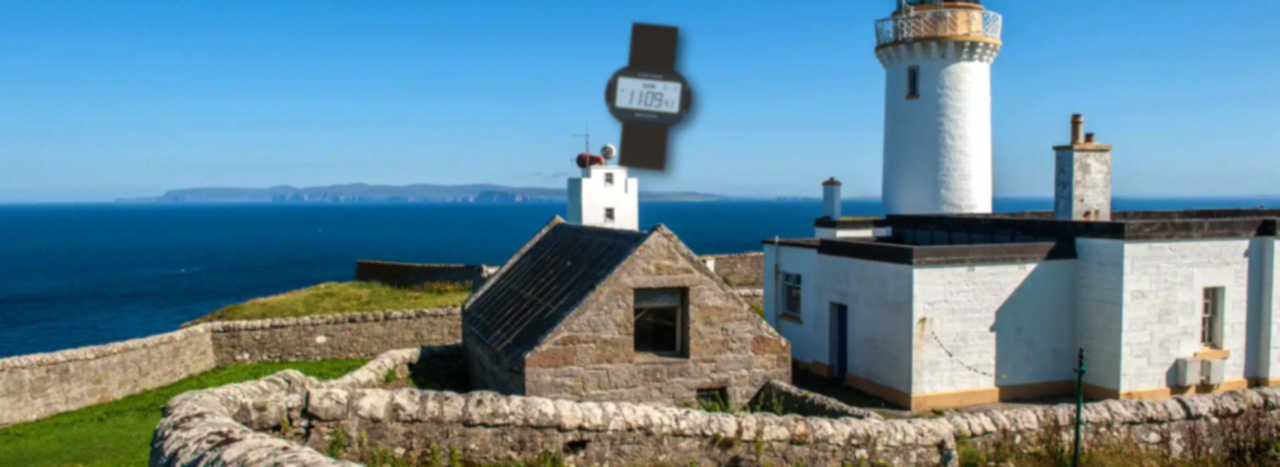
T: **11:09**
